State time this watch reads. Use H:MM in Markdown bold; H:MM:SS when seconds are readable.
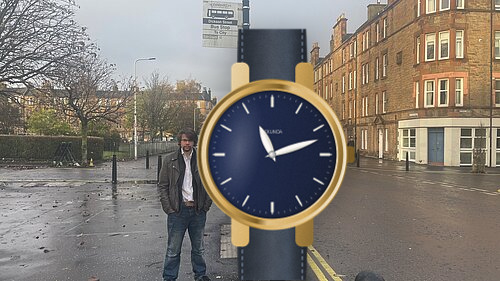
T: **11:12**
